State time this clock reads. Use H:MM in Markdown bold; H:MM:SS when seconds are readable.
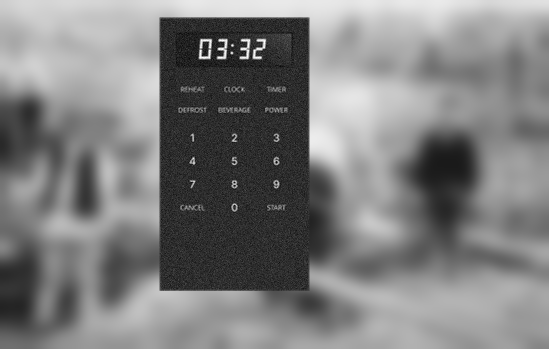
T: **3:32**
